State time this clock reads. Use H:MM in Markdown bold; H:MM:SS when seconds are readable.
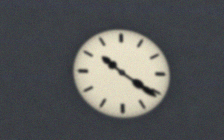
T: **10:21**
